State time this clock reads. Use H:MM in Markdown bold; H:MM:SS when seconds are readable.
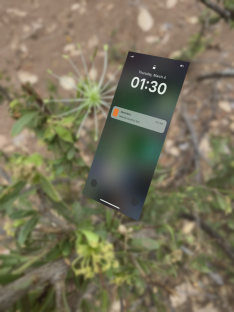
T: **1:30**
